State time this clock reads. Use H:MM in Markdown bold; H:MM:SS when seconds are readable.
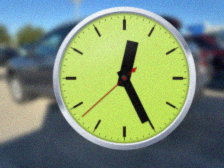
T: **12:25:38**
